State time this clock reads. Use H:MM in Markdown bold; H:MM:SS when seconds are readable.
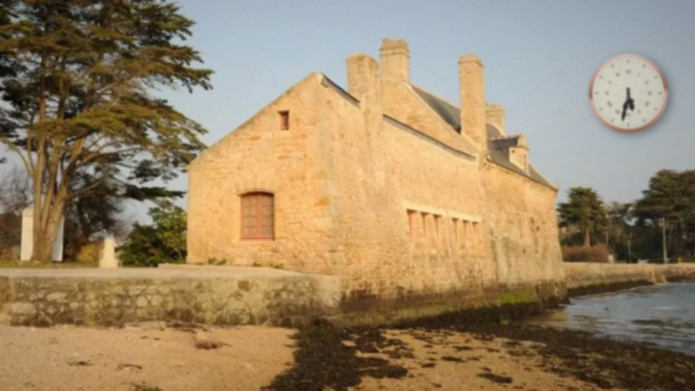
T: **5:32**
